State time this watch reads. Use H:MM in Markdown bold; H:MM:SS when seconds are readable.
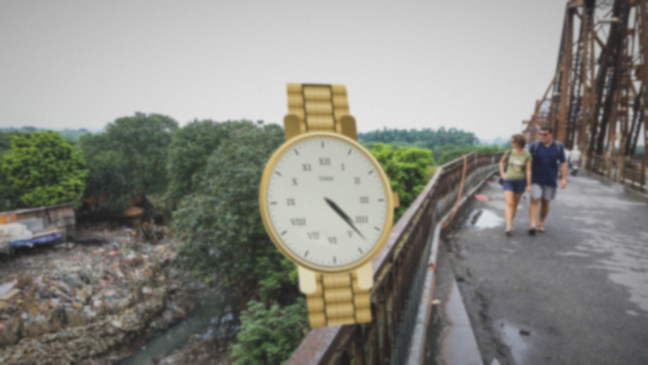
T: **4:23**
